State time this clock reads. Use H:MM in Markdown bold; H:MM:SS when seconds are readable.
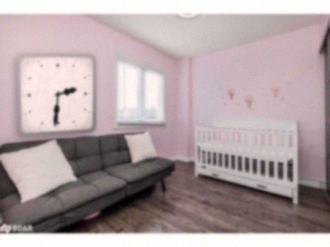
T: **2:31**
